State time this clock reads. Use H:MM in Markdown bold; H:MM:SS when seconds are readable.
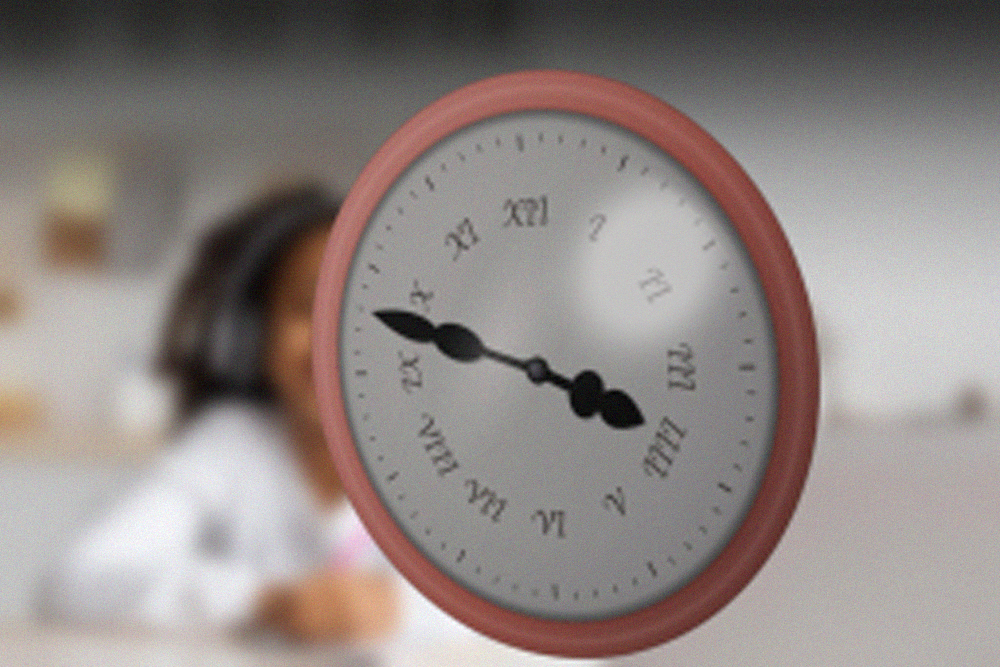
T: **3:48**
